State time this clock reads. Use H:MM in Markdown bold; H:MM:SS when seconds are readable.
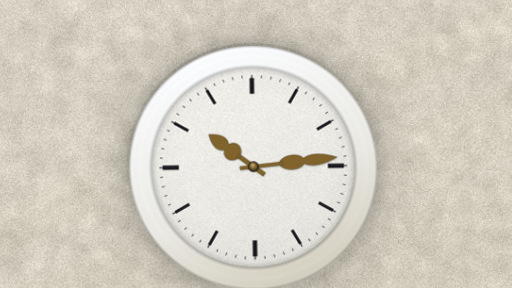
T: **10:14**
